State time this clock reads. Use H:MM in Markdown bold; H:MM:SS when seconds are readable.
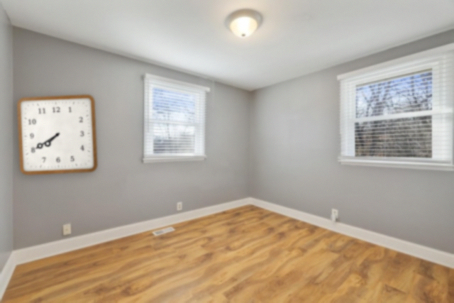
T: **7:40**
